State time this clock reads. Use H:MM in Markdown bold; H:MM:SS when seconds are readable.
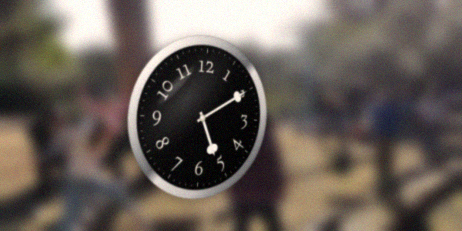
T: **5:10**
